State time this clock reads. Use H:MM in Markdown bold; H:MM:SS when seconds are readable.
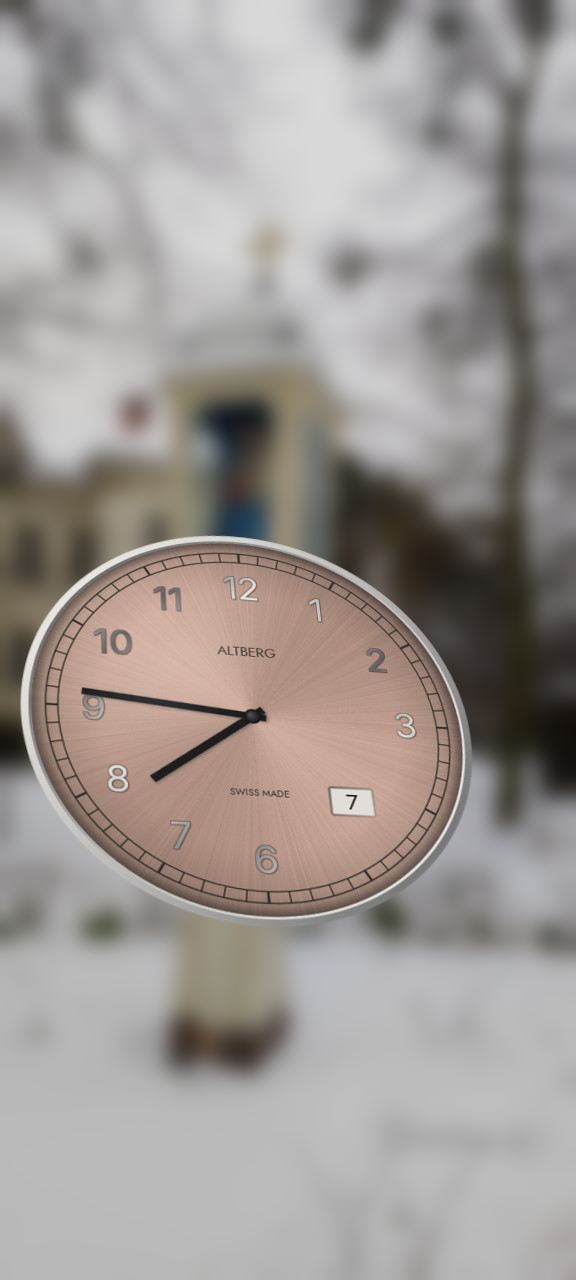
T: **7:46**
